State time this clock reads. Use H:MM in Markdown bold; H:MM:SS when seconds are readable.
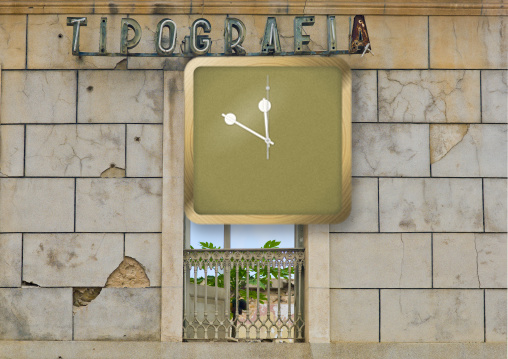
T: **11:50:00**
